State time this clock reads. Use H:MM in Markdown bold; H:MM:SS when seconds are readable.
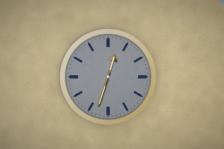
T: **12:33**
